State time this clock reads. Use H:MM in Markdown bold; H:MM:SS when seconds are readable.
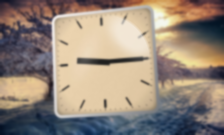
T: **9:15**
